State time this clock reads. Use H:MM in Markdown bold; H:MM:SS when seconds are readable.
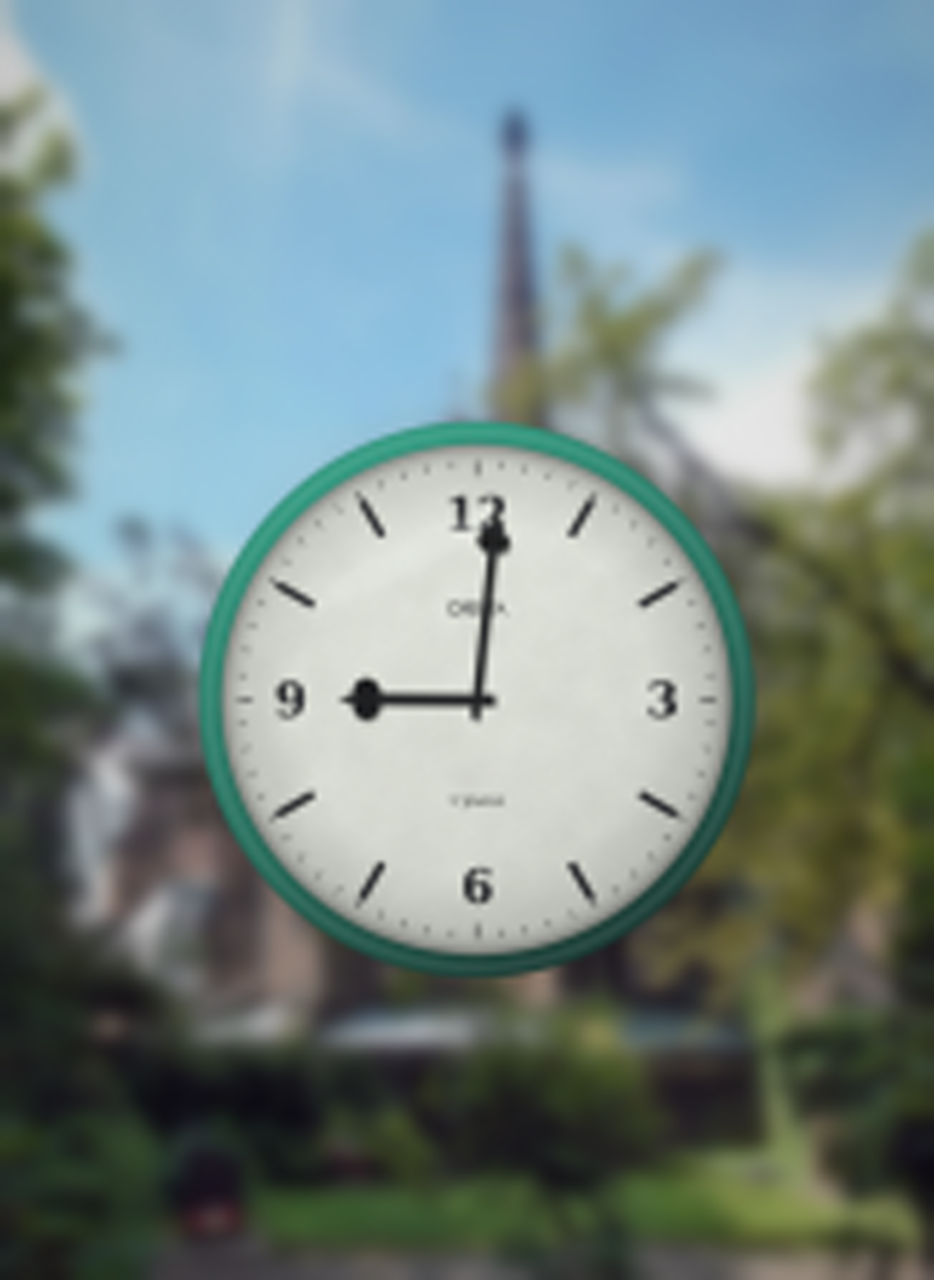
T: **9:01**
